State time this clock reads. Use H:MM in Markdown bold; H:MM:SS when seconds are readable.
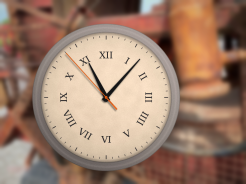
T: **11:06:53**
